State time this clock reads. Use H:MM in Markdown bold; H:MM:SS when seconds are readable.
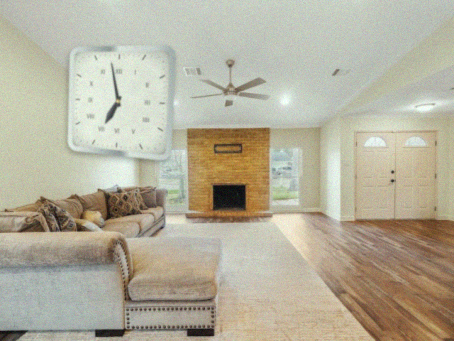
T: **6:58**
